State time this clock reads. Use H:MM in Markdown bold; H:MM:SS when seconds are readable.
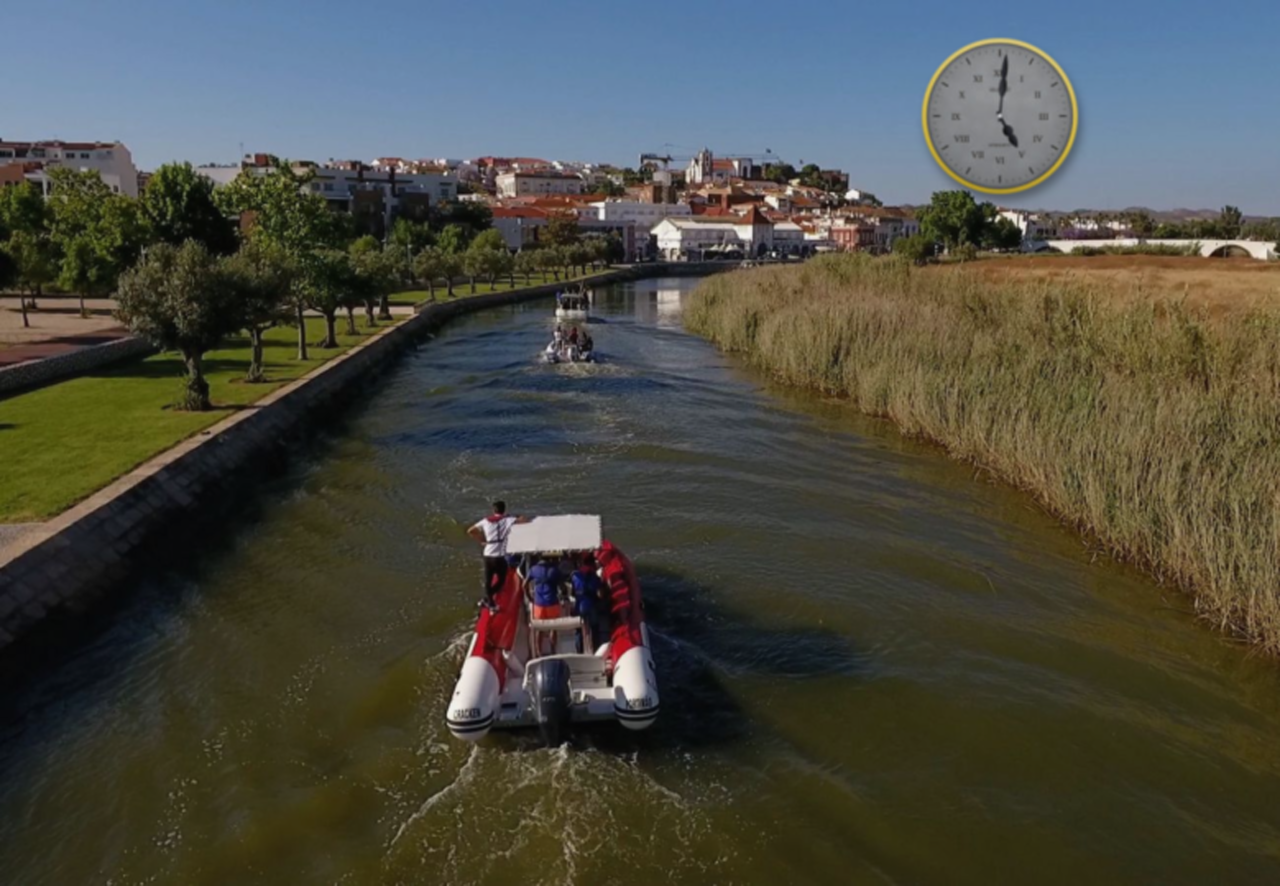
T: **5:01**
